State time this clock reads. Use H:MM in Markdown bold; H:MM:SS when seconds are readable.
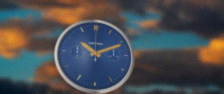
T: **10:11**
